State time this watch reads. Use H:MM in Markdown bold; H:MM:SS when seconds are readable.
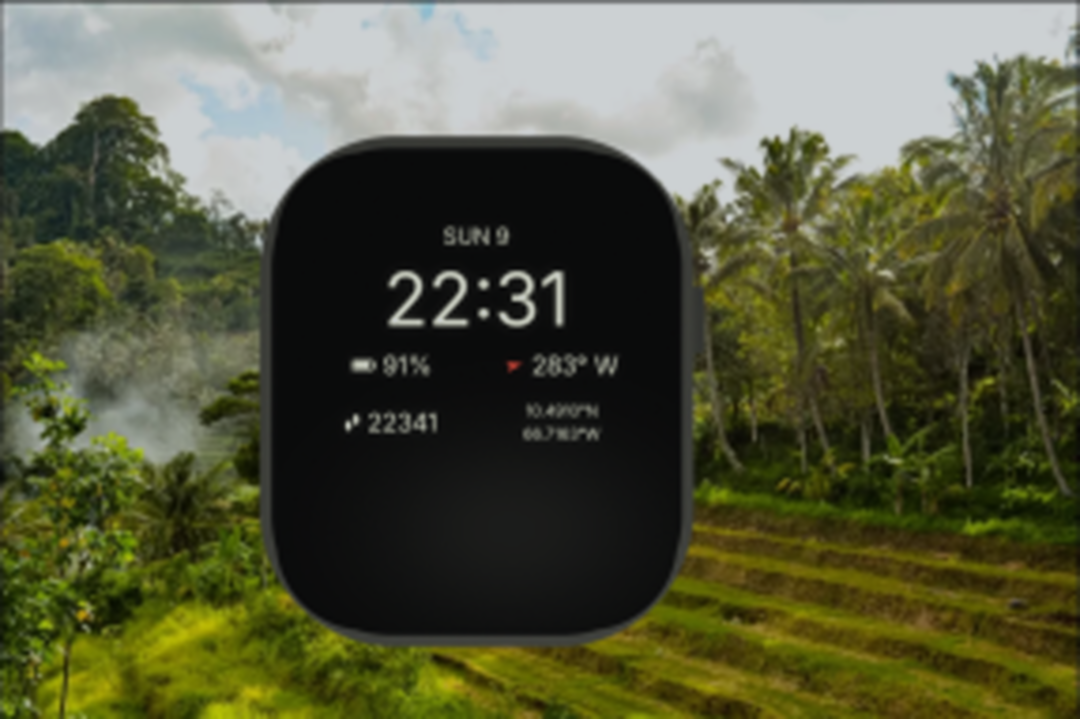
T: **22:31**
